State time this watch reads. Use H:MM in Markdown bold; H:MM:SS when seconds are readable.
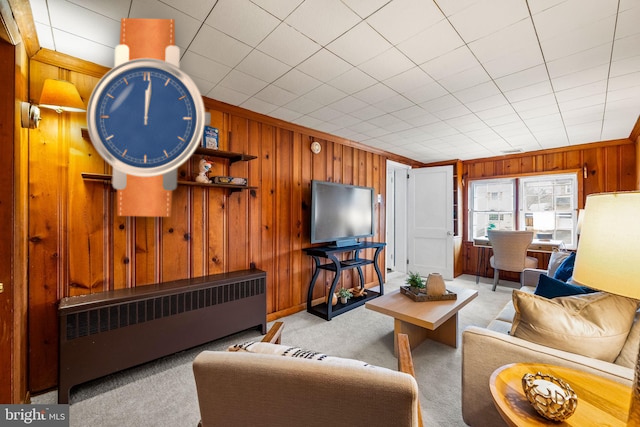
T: **12:01**
